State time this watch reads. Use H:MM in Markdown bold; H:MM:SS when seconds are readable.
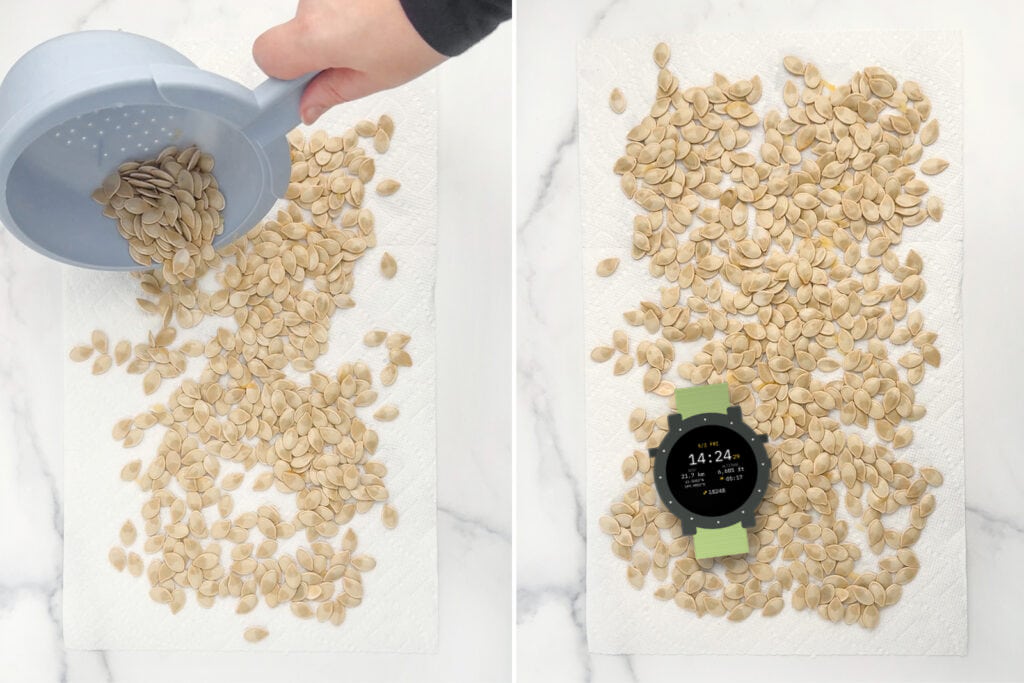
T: **14:24**
